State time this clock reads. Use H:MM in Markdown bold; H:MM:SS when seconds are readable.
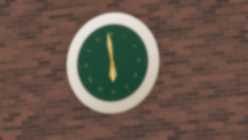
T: **5:59**
